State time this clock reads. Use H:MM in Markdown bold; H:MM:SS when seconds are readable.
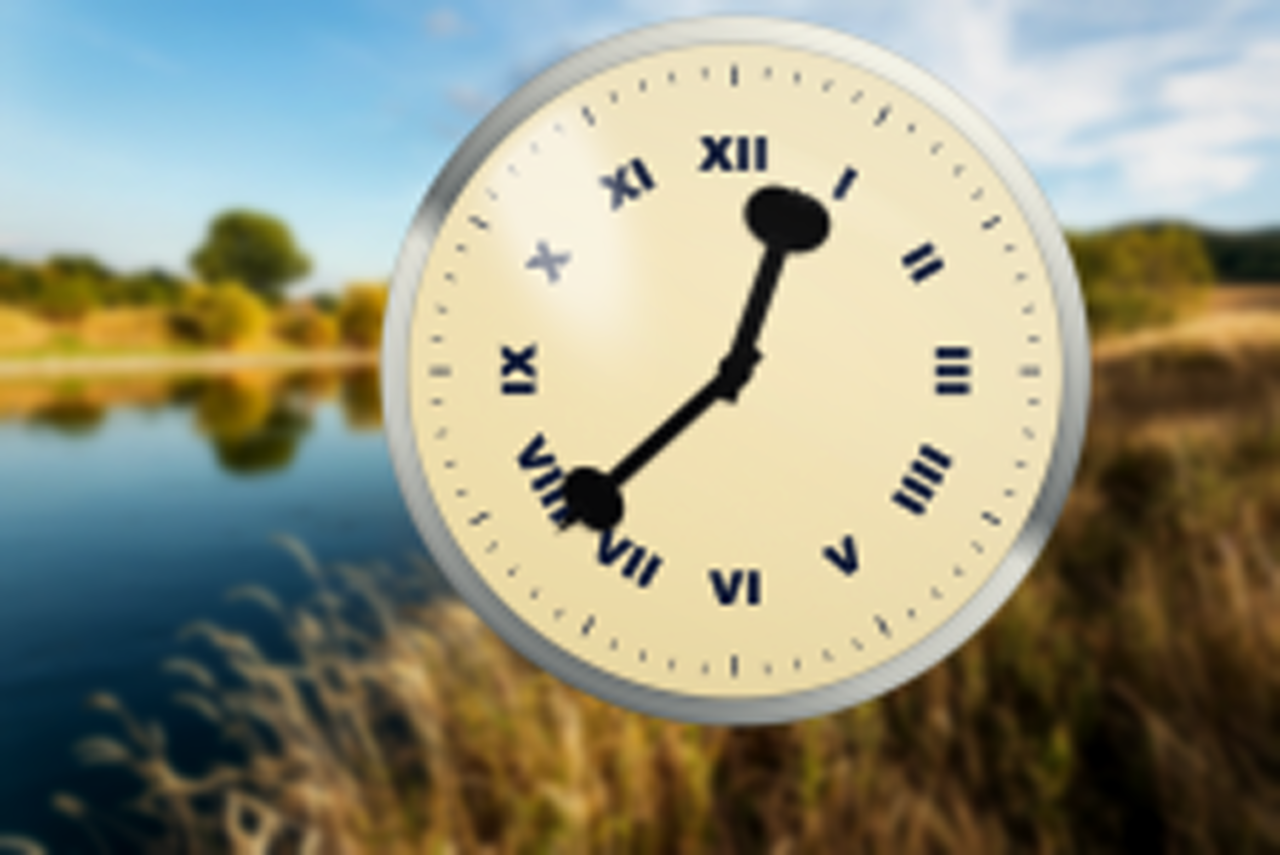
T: **12:38**
